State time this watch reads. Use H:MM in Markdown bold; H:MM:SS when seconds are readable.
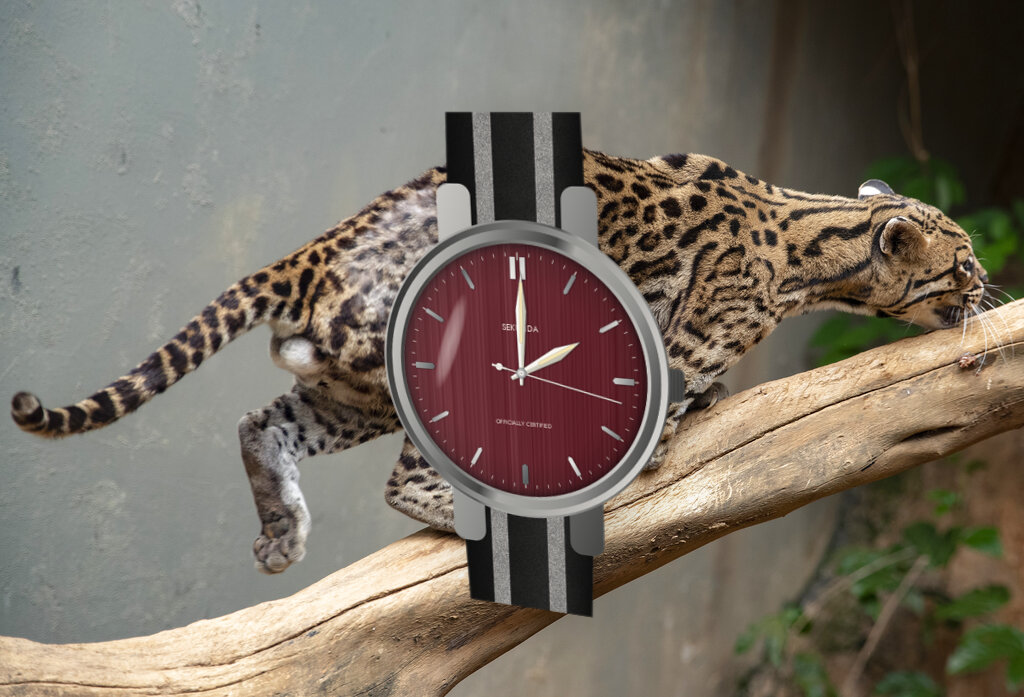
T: **2:00:17**
